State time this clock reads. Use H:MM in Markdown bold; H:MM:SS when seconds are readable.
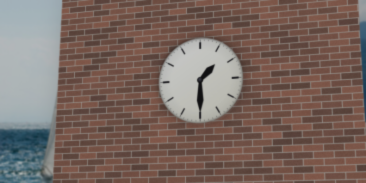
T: **1:30**
